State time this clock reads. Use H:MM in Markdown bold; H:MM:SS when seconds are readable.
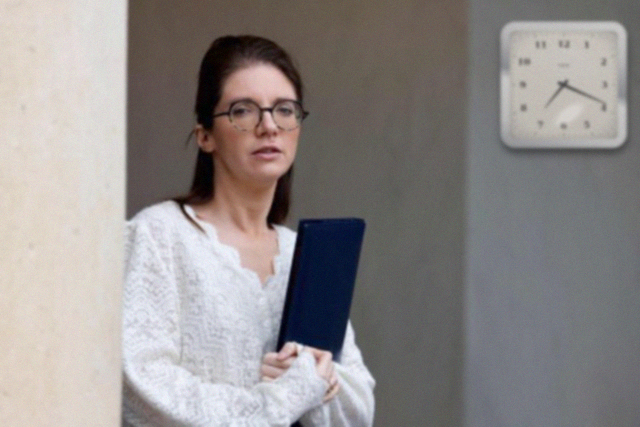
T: **7:19**
